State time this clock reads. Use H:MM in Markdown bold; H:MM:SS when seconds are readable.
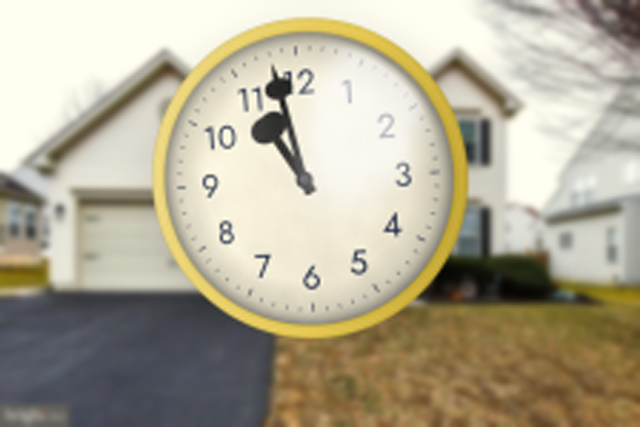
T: **10:58**
